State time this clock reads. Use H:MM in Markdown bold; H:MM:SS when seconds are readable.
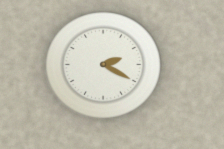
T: **2:20**
